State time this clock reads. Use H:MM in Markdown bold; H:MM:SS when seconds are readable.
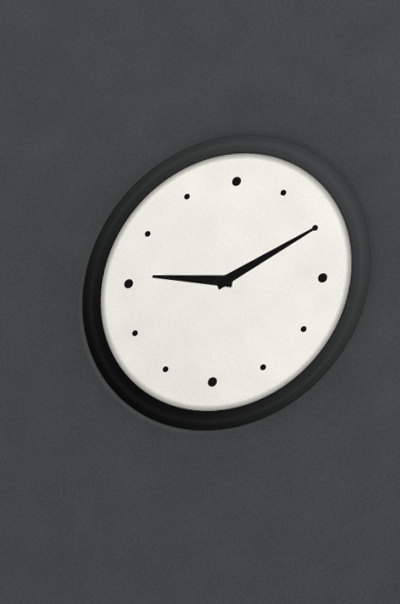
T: **9:10**
